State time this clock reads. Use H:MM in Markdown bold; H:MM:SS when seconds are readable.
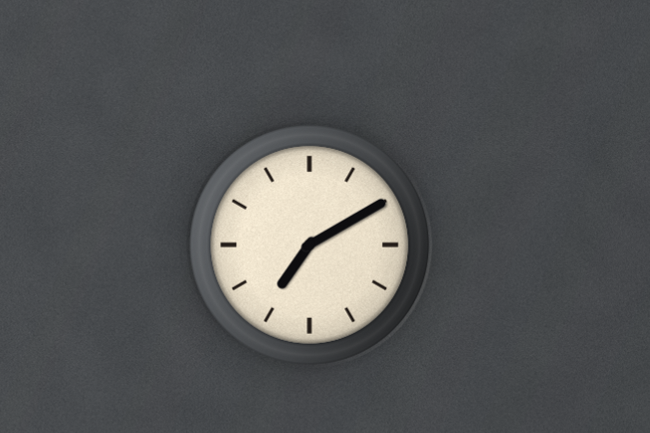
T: **7:10**
